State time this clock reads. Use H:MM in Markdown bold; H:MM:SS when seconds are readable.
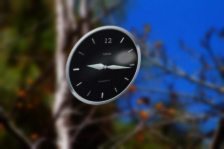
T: **9:16**
